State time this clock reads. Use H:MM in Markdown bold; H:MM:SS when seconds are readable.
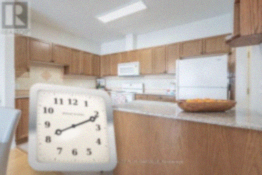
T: **8:11**
